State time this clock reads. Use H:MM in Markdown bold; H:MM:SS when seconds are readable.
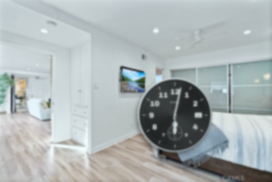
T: **6:02**
